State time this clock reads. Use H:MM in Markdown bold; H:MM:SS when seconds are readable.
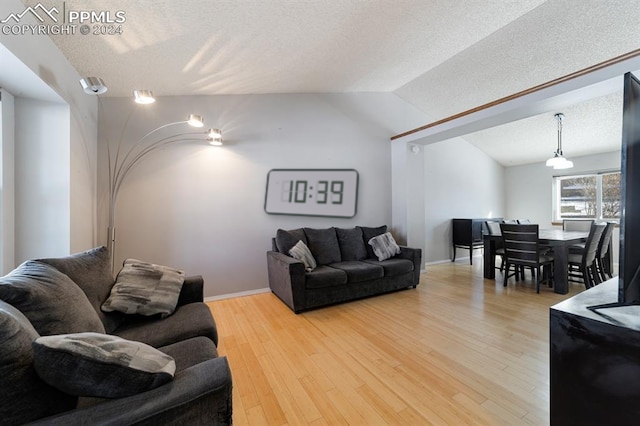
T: **10:39**
